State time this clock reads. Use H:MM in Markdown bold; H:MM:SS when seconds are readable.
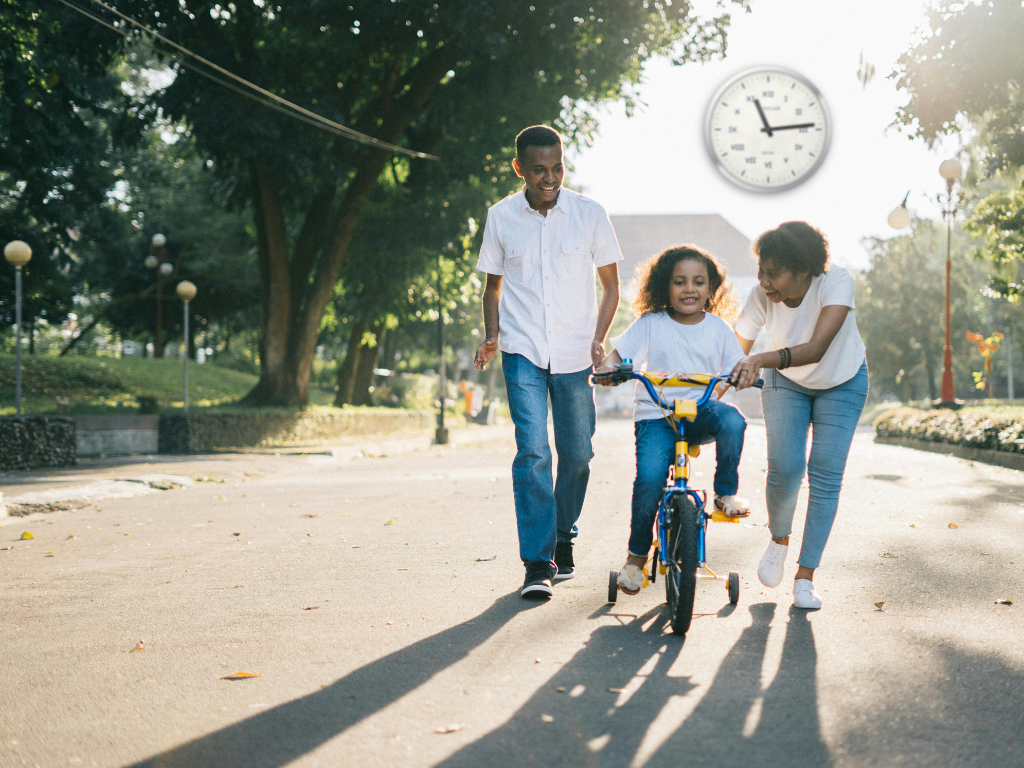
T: **11:14**
